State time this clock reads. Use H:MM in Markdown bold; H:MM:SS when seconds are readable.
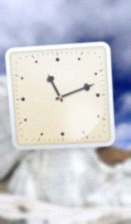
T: **11:12**
